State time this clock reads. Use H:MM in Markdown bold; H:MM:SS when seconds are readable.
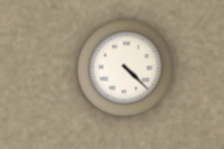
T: **4:22**
